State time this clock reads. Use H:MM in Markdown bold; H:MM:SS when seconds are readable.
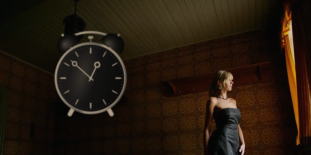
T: **12:52**
